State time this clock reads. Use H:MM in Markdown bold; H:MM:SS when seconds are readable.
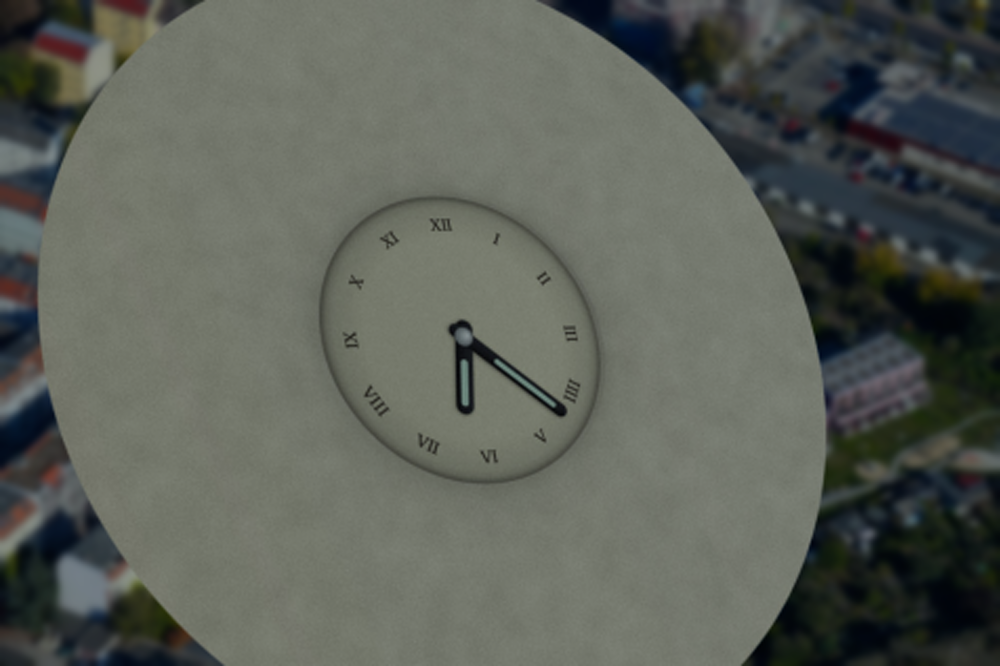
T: **6:22**
